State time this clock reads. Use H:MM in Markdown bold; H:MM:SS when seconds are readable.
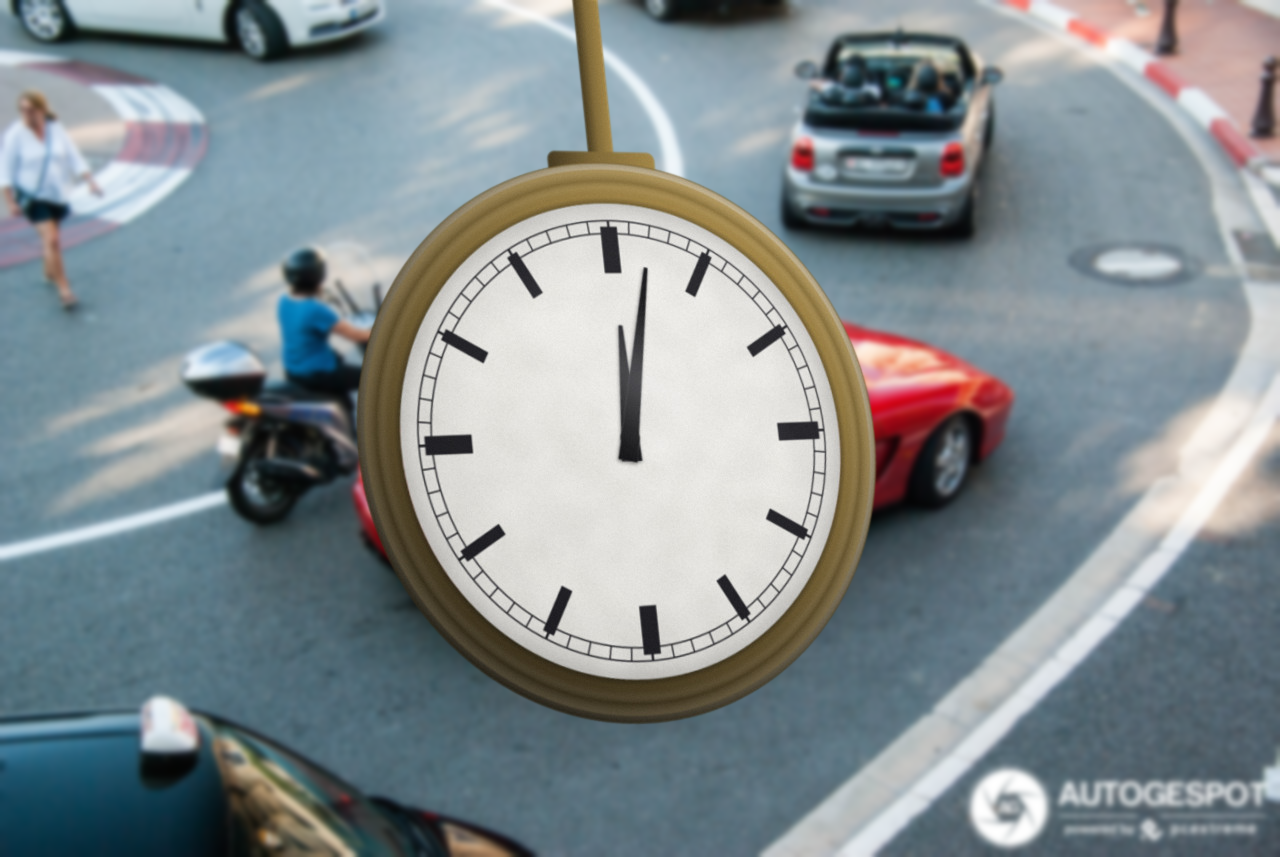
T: **12:02**
